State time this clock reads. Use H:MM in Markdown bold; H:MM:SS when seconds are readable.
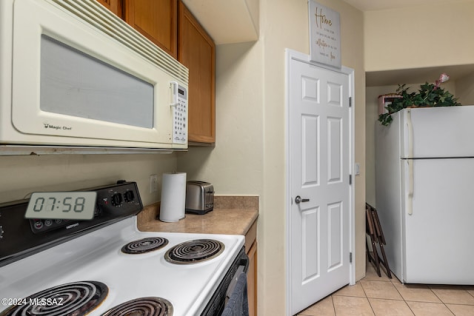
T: **7:58**
